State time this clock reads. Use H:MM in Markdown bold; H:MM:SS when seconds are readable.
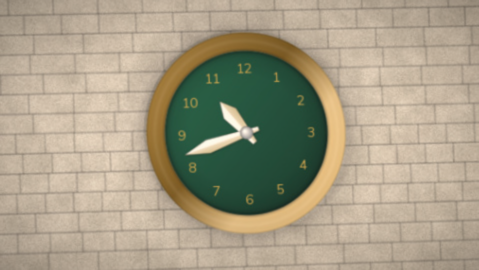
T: **10:42**
